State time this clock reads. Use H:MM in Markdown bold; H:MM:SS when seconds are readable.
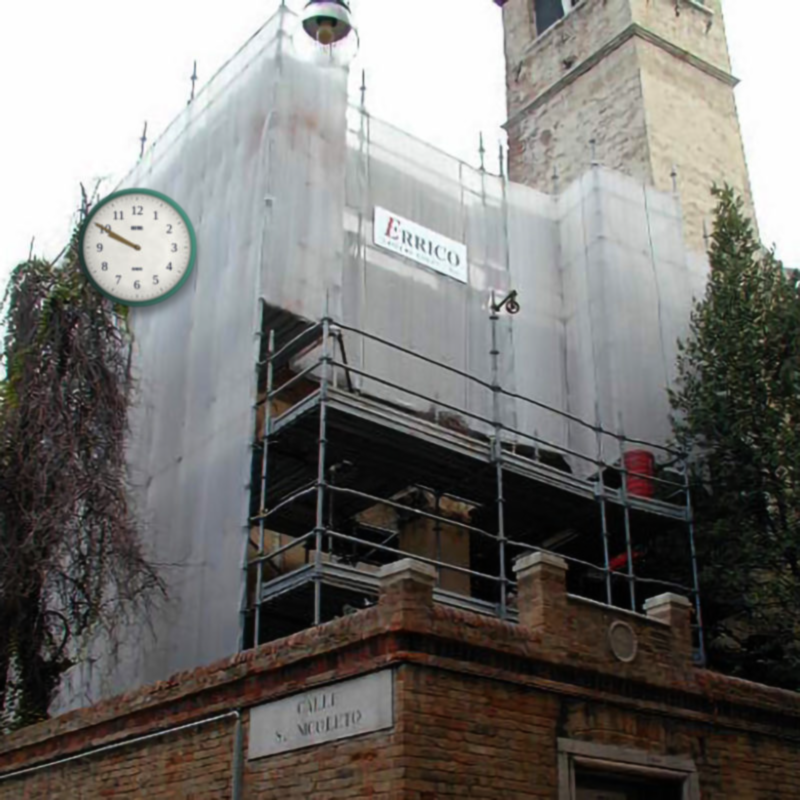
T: **9:50**
